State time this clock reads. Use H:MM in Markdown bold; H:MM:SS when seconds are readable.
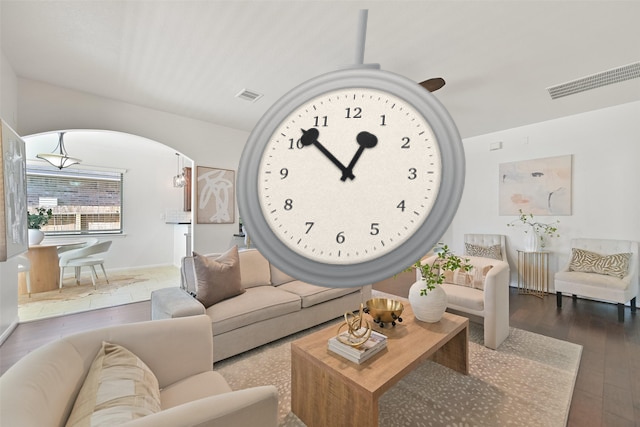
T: **12:52**
